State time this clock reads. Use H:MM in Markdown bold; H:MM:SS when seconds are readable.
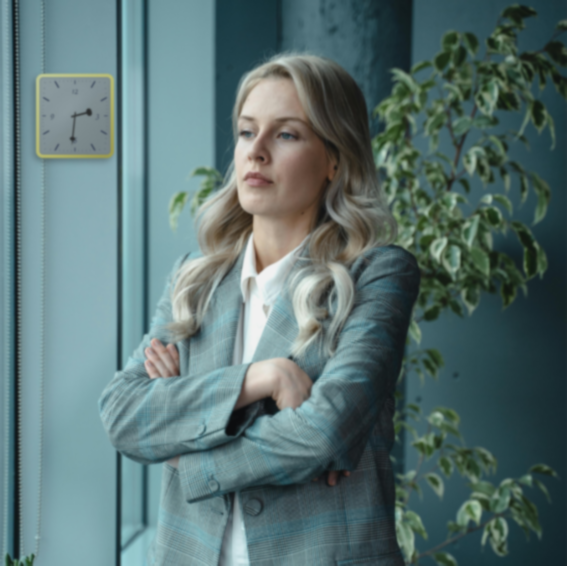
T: **2:31**
